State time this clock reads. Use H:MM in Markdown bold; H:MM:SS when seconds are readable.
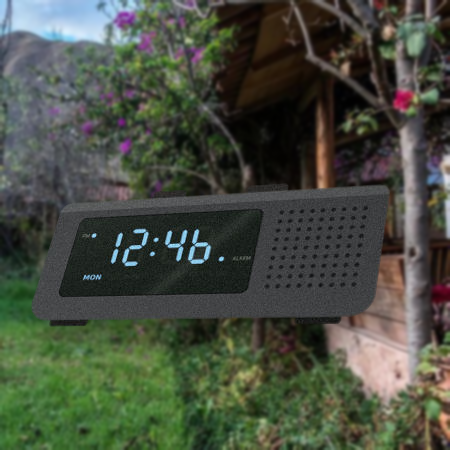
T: **12:46**
